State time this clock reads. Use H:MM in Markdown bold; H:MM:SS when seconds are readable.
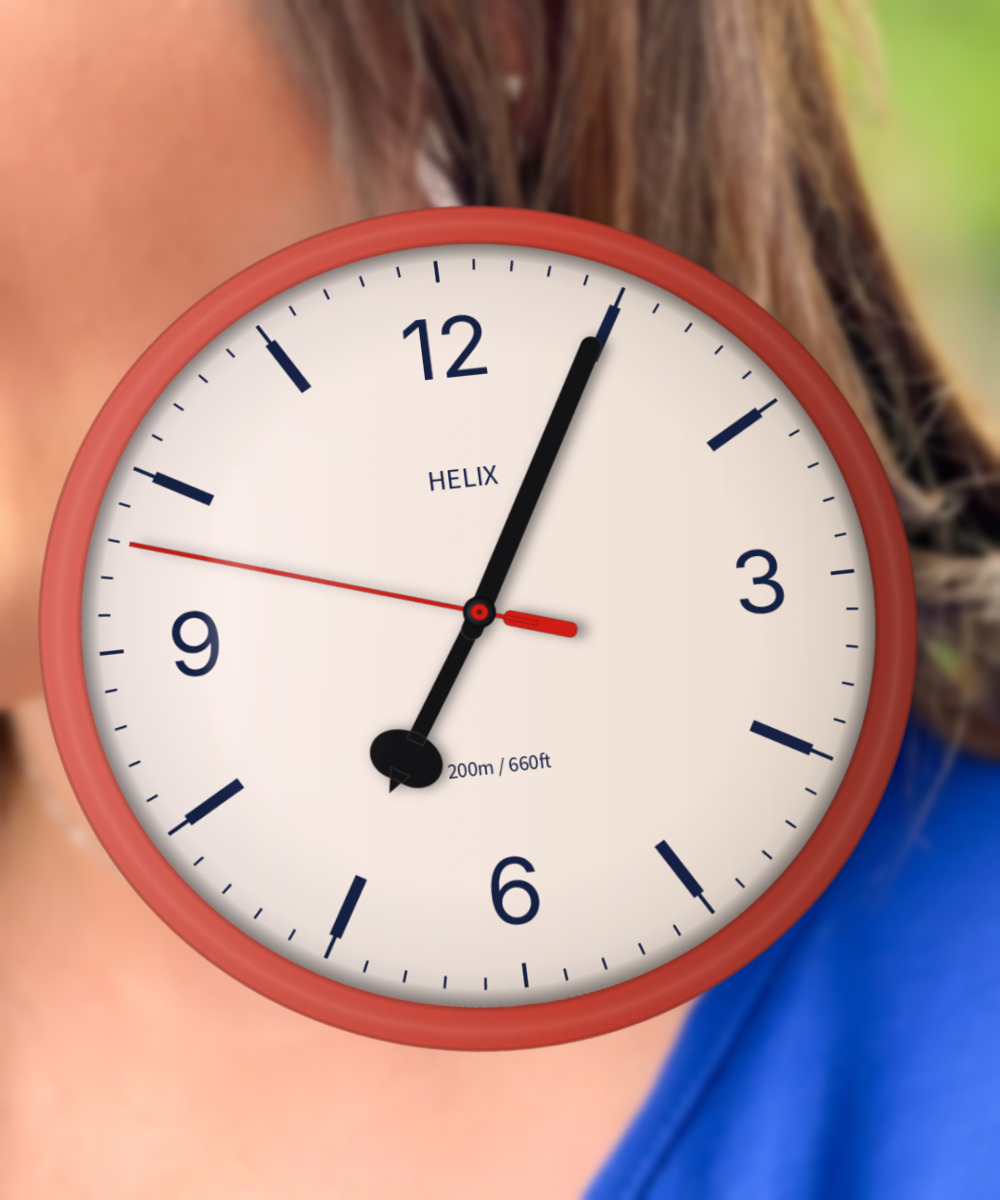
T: **7:04:48**
